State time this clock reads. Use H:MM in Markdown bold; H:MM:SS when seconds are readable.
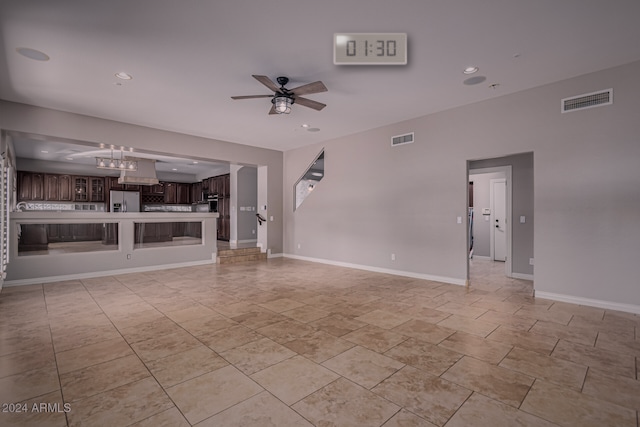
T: **1:30**
